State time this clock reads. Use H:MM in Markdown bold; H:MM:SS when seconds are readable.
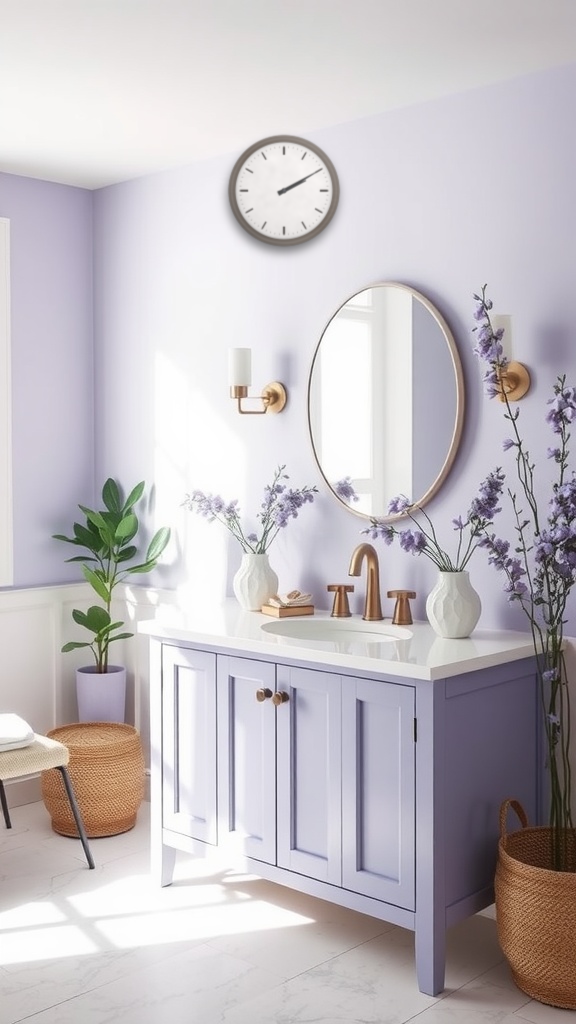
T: **2:10**
